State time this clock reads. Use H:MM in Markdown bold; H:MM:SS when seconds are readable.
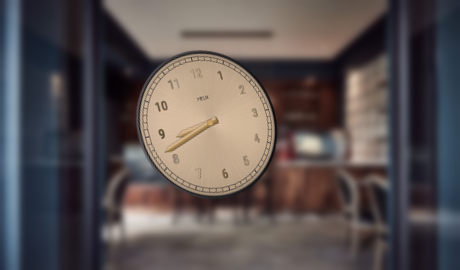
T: **8:42**
